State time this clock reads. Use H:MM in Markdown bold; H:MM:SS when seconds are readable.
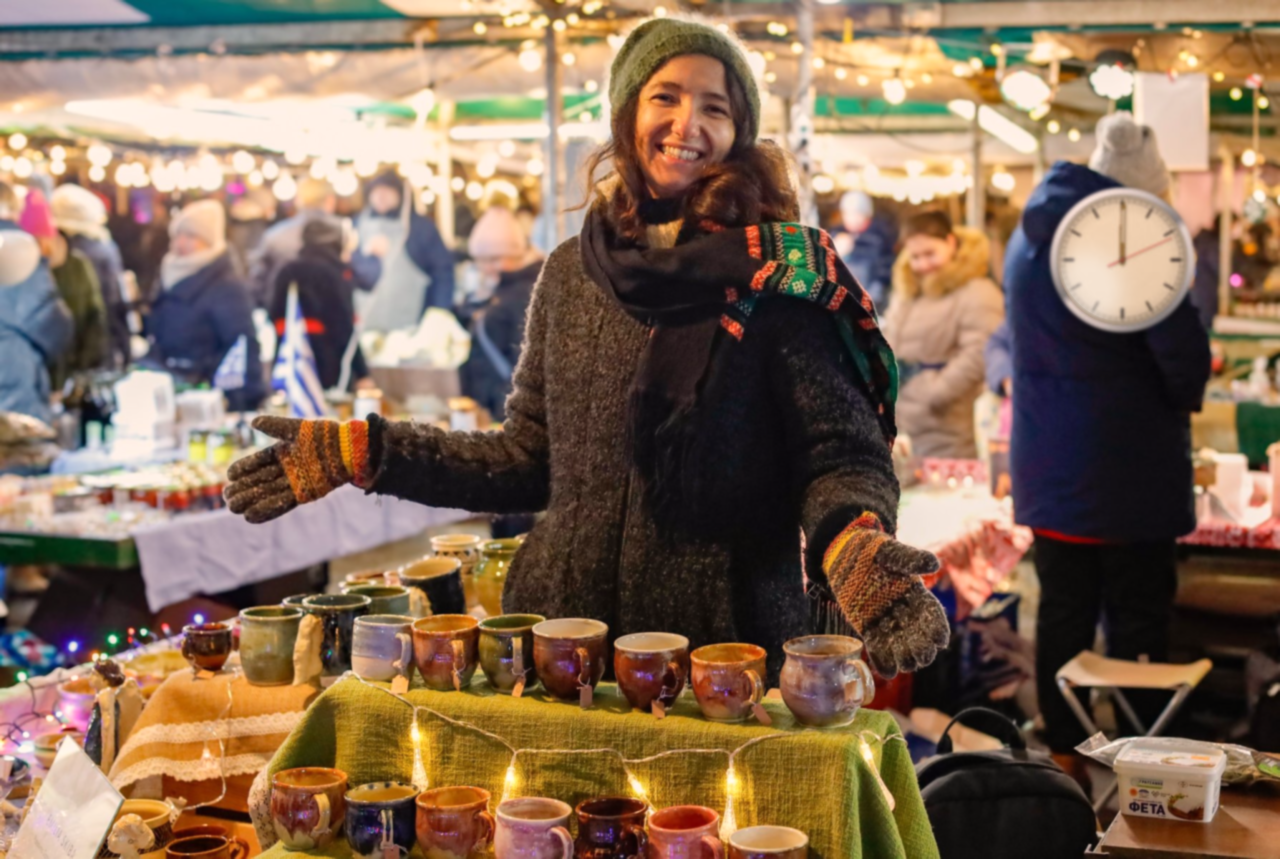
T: **12:00:11**
